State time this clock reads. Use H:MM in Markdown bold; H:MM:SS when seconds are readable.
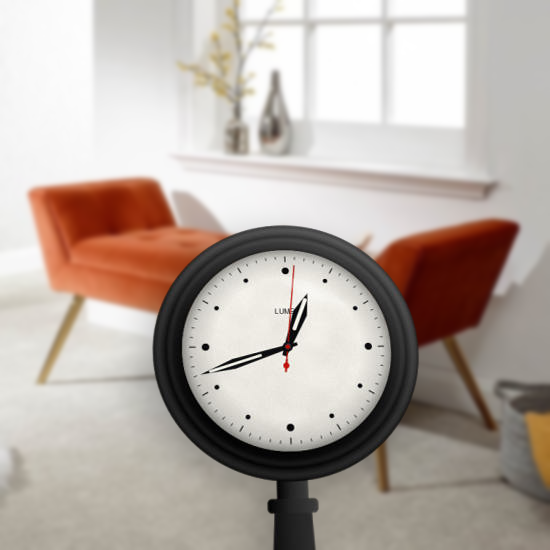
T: **12:42:01**
